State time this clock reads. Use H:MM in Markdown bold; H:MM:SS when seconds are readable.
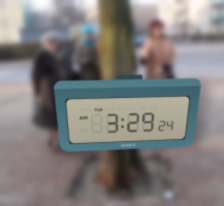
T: **3:29:24**
